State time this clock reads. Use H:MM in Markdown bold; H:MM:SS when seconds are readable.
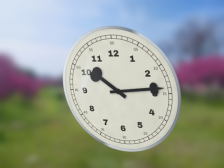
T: **10:14**
